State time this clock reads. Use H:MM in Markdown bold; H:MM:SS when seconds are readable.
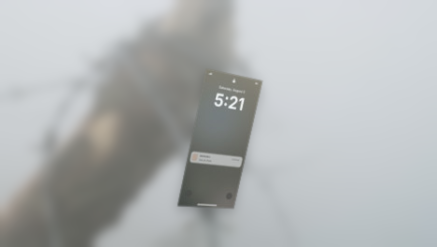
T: **5:21**
